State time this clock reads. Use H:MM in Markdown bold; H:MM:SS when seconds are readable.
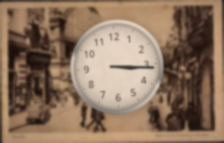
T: **3:16**
